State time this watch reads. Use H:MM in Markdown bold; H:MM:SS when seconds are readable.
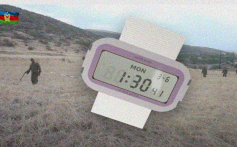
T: **1:30:41**
